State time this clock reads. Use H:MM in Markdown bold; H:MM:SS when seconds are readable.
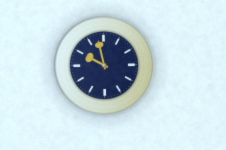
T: **9:58**
